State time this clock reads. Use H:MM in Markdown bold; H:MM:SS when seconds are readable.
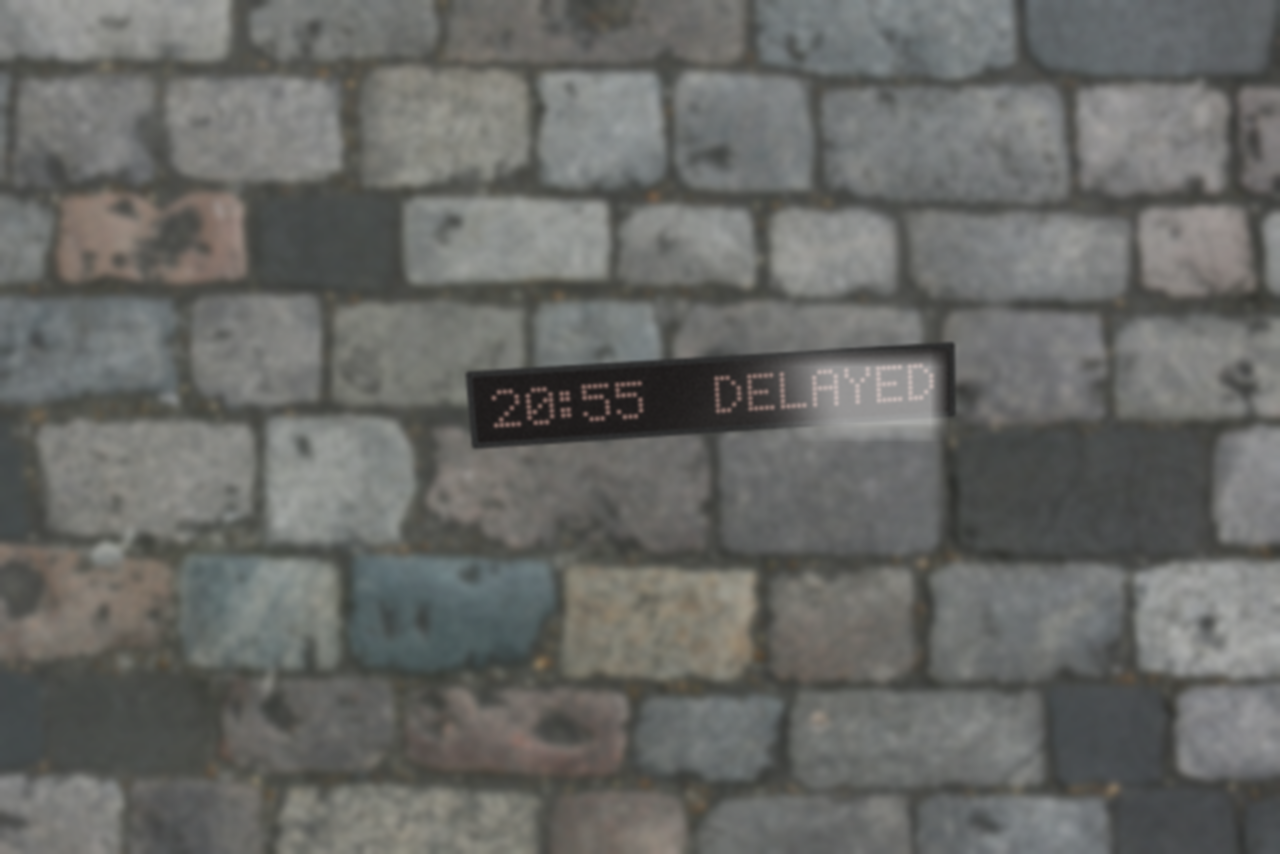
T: **20:55**
